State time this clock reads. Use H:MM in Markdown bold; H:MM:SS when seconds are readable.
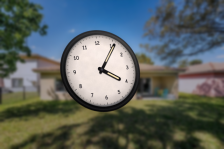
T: **4:06**
